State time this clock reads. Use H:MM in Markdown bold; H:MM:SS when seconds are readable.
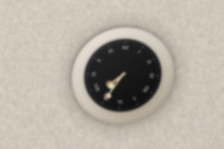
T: **7:35**
